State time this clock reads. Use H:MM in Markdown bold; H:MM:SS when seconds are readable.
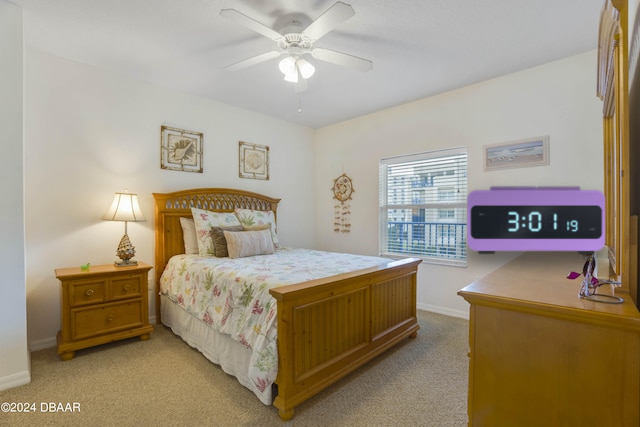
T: **3:01:19**
